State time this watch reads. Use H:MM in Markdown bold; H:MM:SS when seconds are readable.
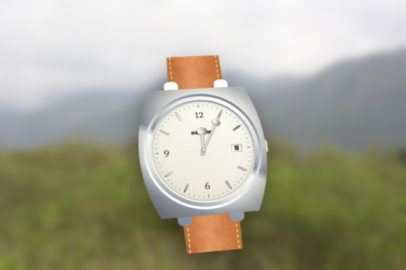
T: **12:05**
